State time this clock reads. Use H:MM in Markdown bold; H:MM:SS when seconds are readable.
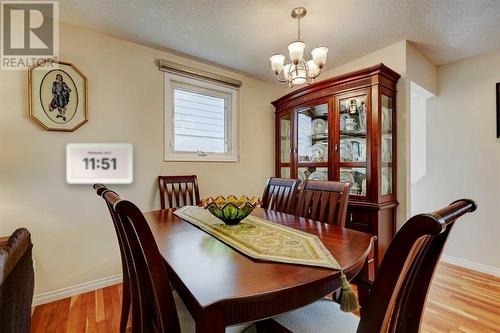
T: **11:51**
